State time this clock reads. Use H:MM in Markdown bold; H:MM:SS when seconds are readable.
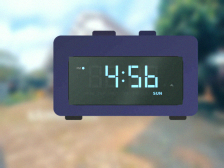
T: **4:56**
